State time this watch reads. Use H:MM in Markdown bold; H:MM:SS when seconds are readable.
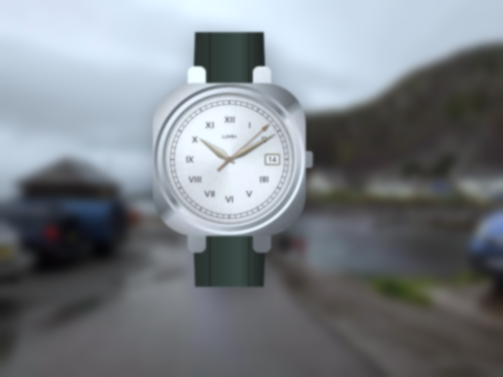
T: **10:10:08**
